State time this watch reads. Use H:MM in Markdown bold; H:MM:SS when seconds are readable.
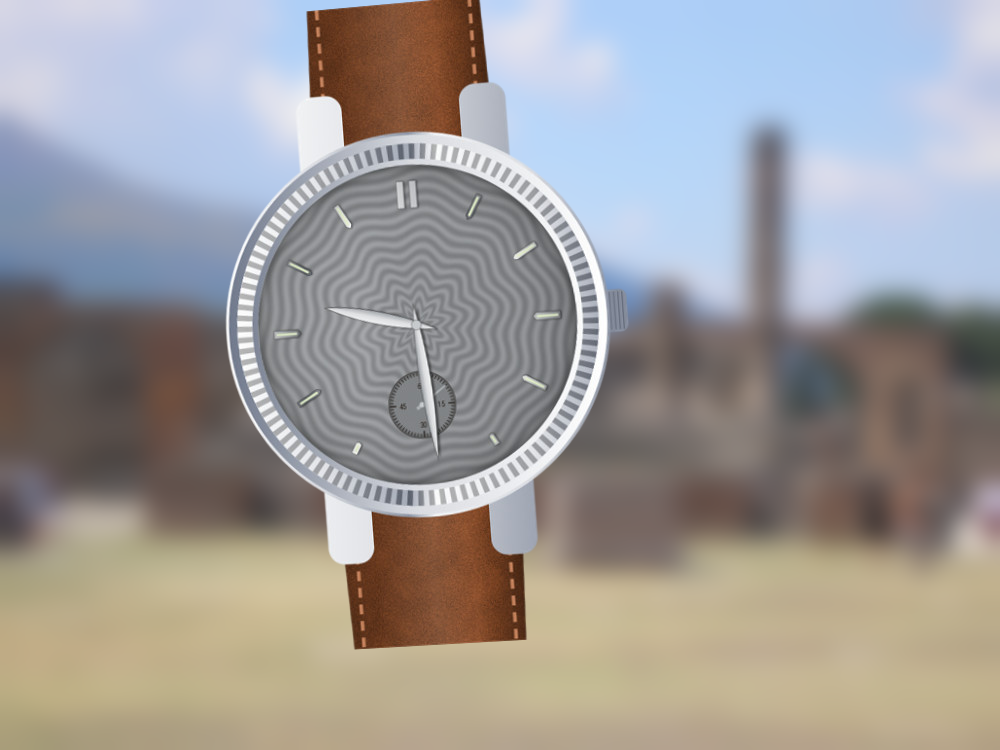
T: **9:29:09**
